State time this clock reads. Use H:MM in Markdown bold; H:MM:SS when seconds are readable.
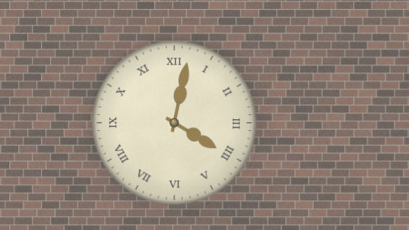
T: **4:02**
